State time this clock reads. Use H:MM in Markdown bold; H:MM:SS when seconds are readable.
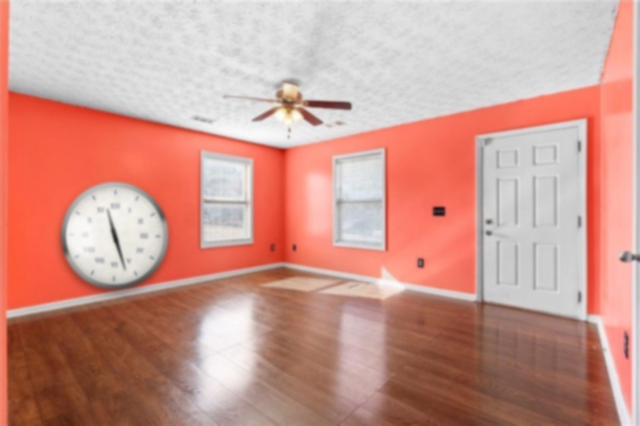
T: **11:27**
